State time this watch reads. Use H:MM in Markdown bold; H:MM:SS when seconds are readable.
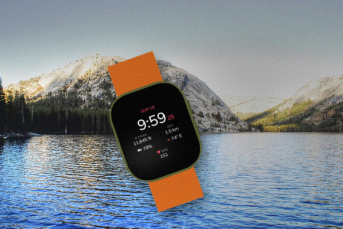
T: **9:59**
